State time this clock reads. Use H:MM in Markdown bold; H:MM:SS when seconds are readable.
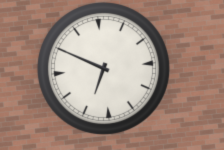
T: **6:50**
